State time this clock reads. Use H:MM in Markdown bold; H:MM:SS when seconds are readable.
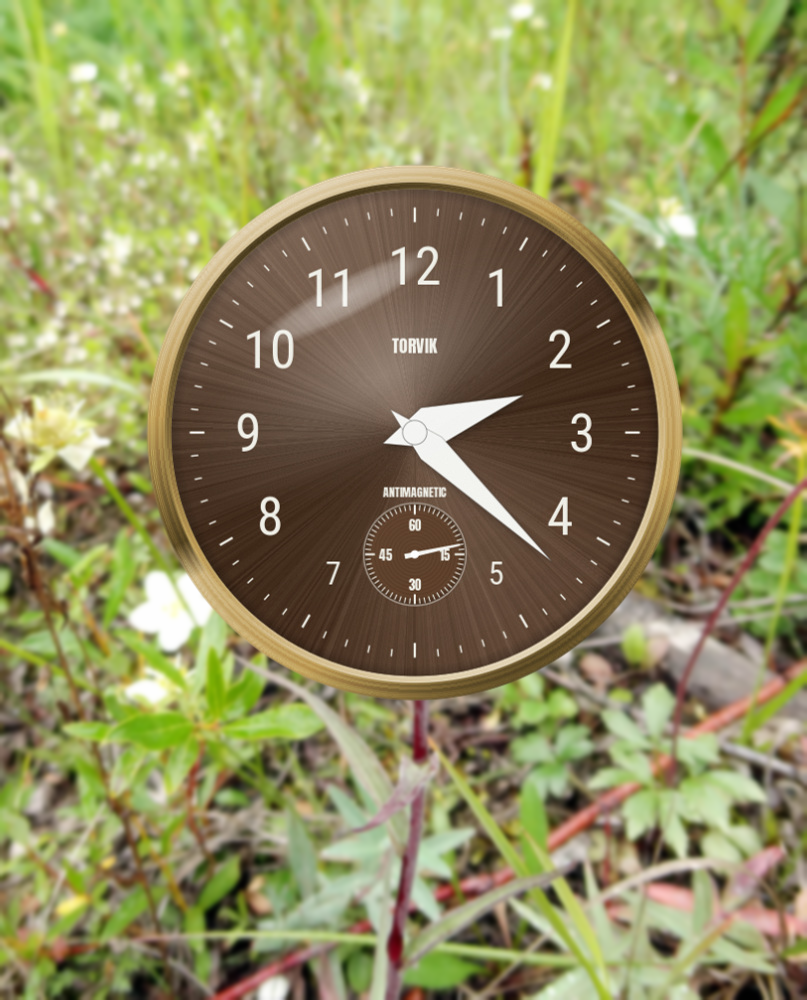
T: **2:22:13**
